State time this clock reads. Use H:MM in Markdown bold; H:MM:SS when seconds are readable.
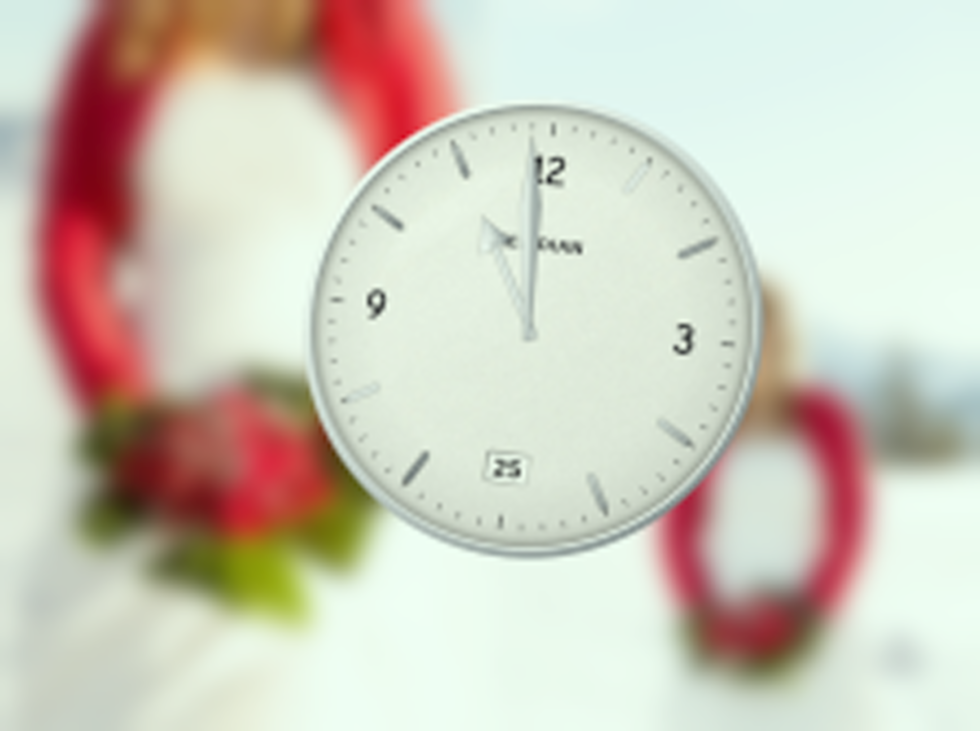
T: **10:59**
